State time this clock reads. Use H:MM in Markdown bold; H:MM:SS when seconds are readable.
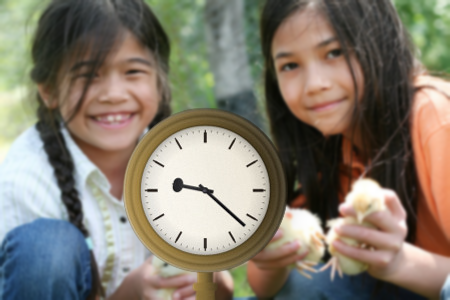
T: **9:22**
